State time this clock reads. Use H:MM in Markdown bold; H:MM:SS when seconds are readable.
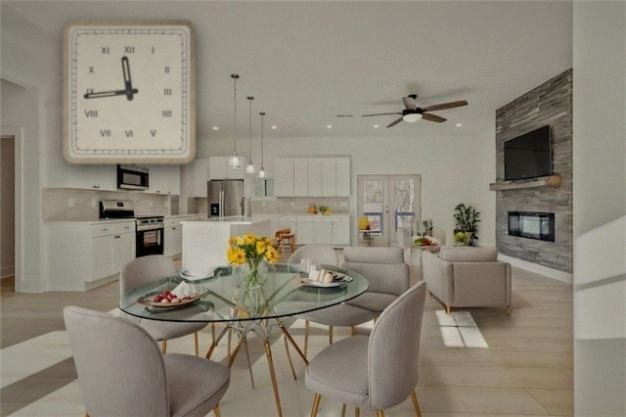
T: **11:44**
